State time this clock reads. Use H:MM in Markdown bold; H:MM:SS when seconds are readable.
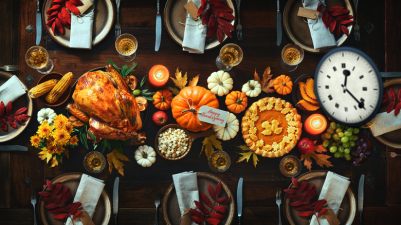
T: **12:22**
